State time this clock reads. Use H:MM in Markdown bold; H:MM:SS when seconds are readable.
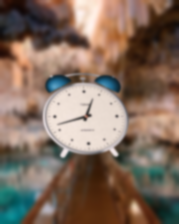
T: **12:42**
